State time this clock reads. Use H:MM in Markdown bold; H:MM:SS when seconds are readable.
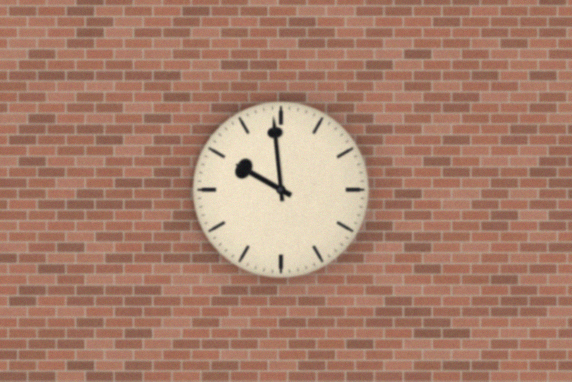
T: **9:59**
